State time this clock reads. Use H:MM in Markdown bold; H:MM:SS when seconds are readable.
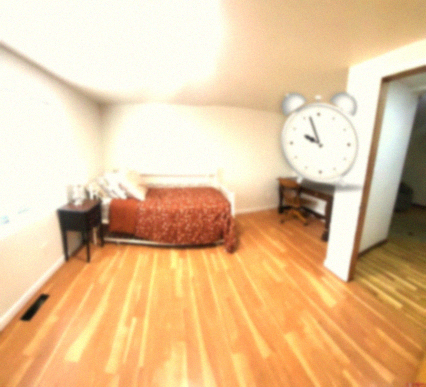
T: **9:57**
